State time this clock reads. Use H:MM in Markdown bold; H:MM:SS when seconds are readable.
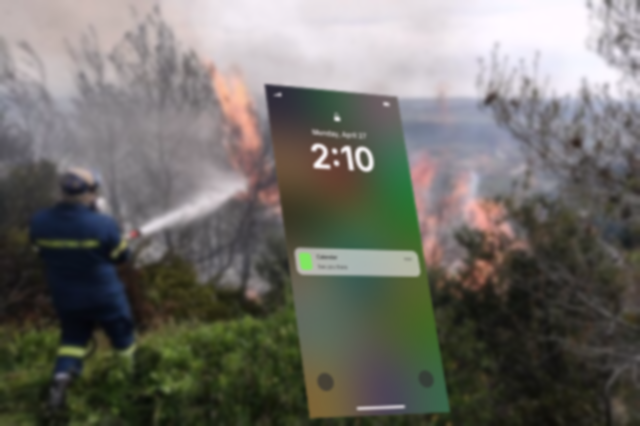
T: **2:10**
